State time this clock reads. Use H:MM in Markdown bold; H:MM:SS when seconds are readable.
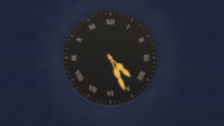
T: **4:26**
